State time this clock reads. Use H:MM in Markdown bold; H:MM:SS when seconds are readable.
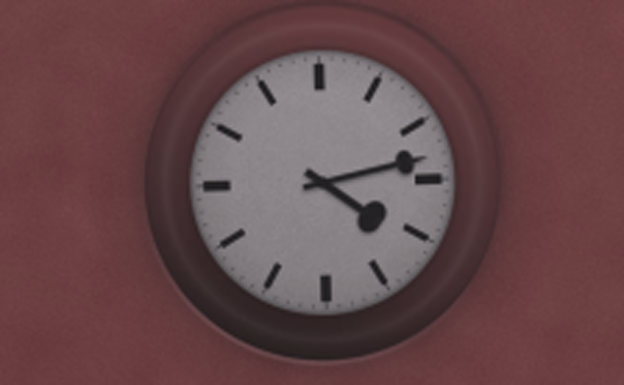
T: **4:13**
